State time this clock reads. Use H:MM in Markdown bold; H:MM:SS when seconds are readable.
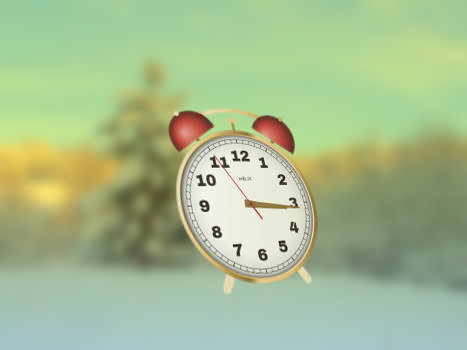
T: **3:15:55**
